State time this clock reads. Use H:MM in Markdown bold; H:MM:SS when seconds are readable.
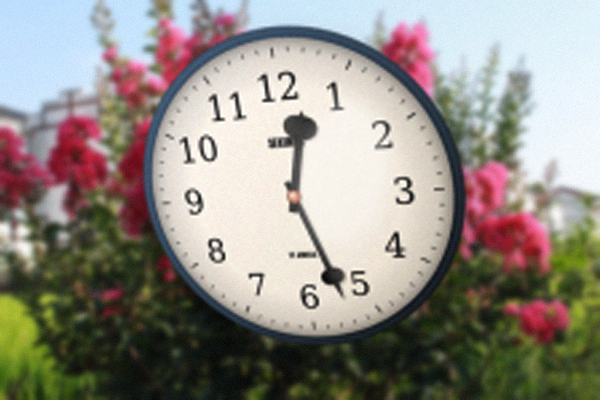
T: **12:27**
